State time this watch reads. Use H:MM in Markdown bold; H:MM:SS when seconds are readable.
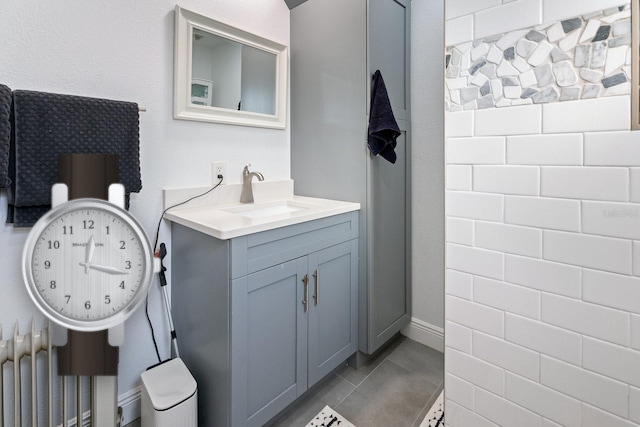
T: **12:17**
